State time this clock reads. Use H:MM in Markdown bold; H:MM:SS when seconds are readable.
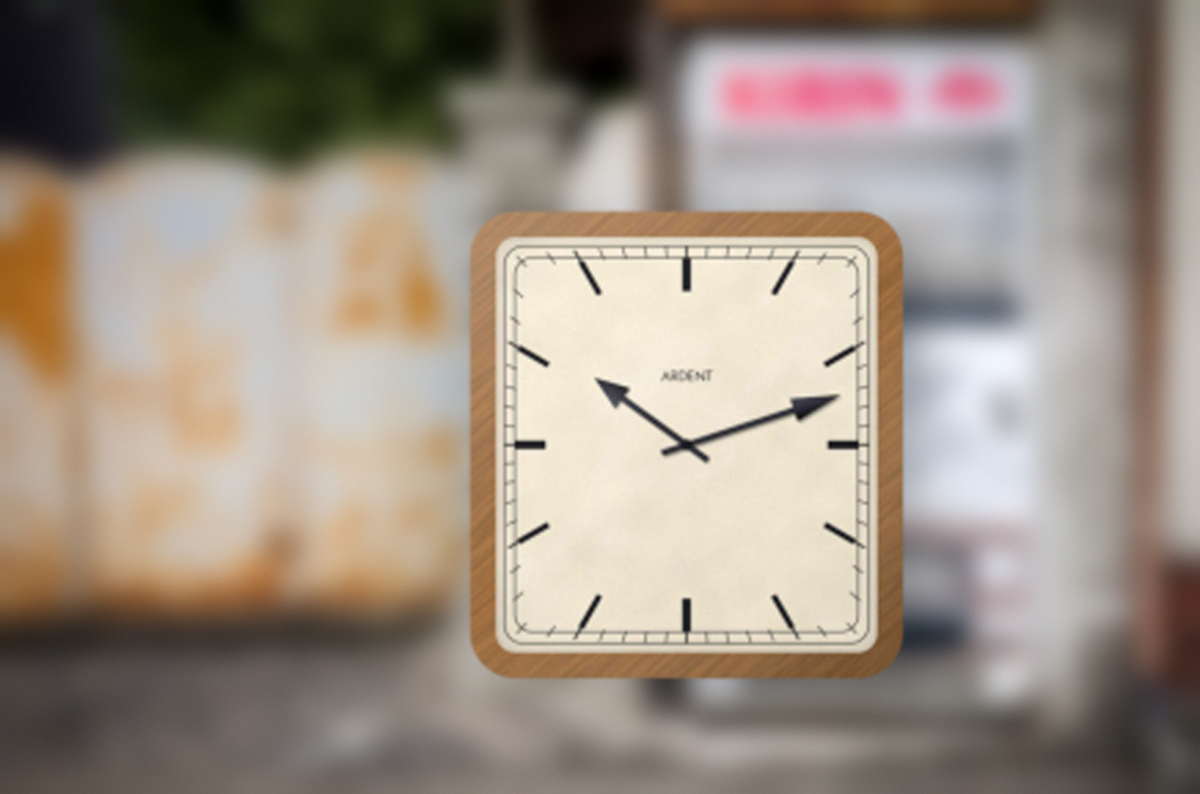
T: **10:12**
